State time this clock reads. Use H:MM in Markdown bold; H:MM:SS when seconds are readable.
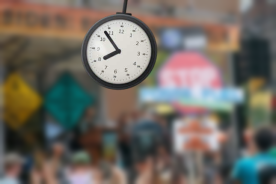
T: **7:53**
